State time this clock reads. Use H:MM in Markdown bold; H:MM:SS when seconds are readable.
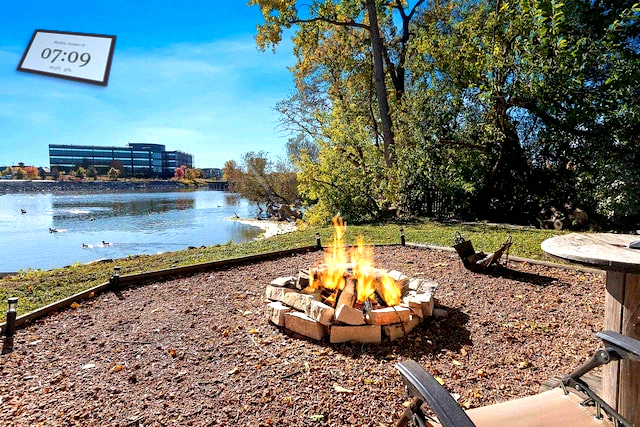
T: **7:09**
